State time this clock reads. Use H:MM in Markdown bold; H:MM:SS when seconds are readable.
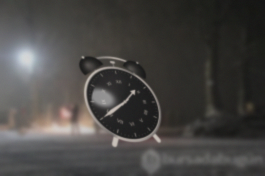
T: **1:40**
